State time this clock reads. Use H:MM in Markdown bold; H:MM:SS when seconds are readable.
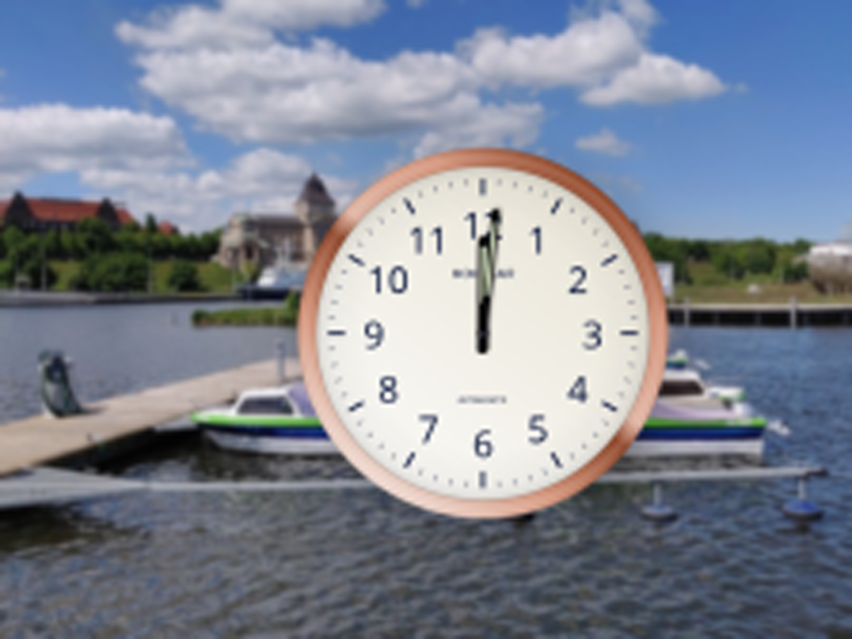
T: **12:01**
